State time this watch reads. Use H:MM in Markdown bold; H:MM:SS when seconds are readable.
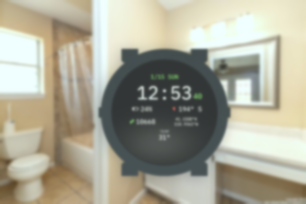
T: **12:53**
